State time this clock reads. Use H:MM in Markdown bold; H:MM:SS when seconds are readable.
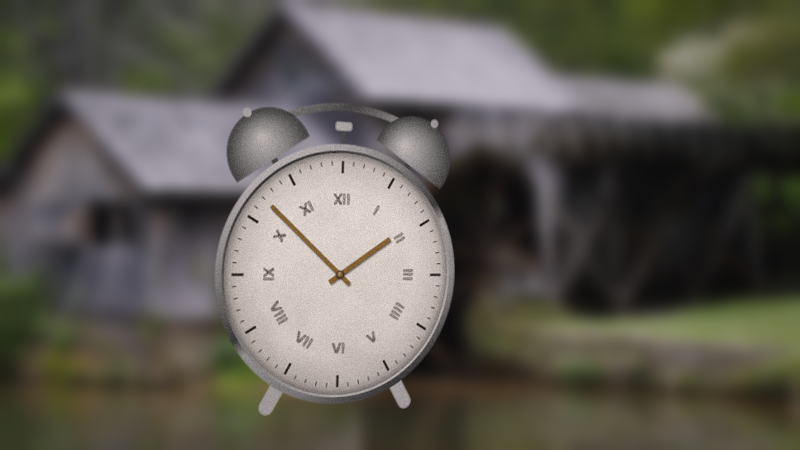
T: **1:52**
